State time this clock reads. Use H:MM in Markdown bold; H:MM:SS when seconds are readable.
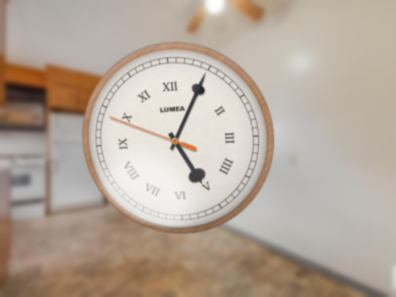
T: **5:04:49**
